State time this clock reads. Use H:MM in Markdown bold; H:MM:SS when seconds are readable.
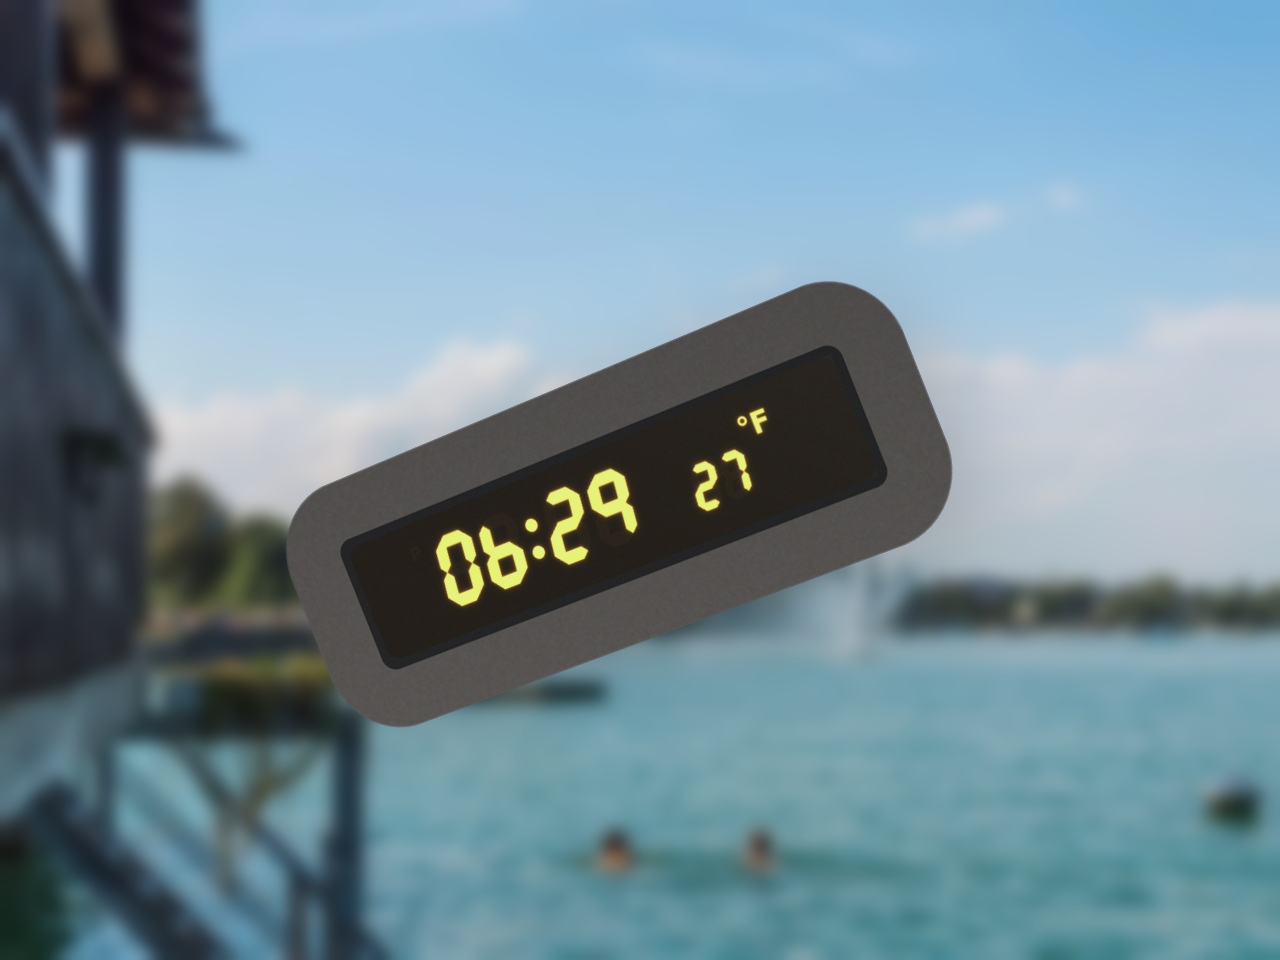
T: **6:29**
